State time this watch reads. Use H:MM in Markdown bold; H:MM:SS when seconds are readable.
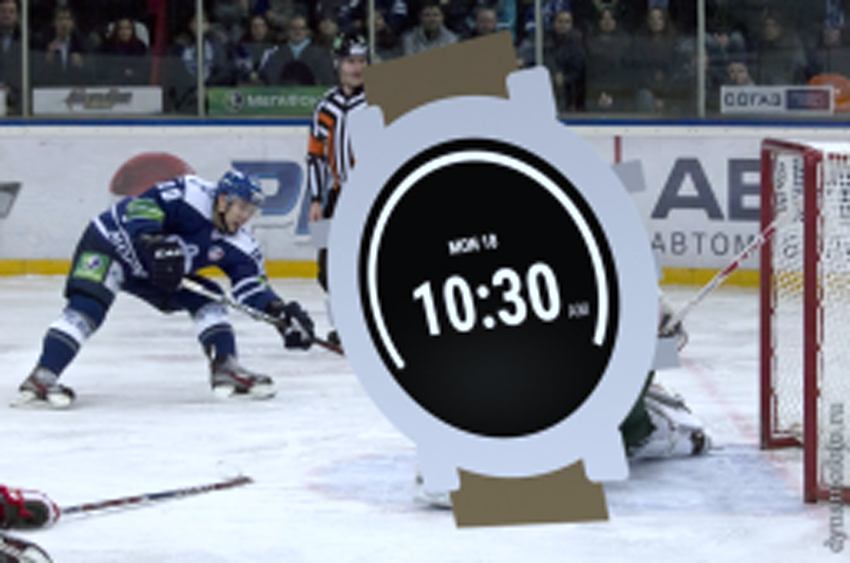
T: **10:30**
